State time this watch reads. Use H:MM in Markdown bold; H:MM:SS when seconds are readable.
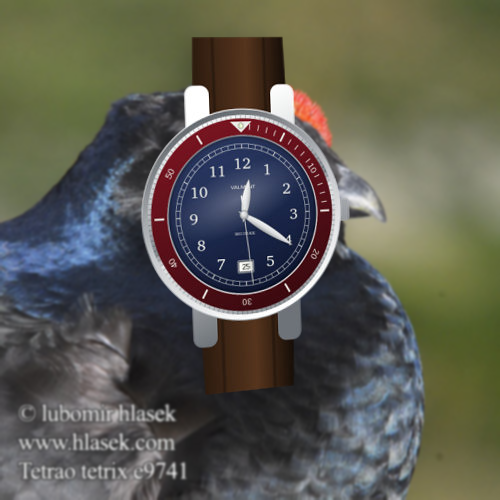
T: **12:20:29**
